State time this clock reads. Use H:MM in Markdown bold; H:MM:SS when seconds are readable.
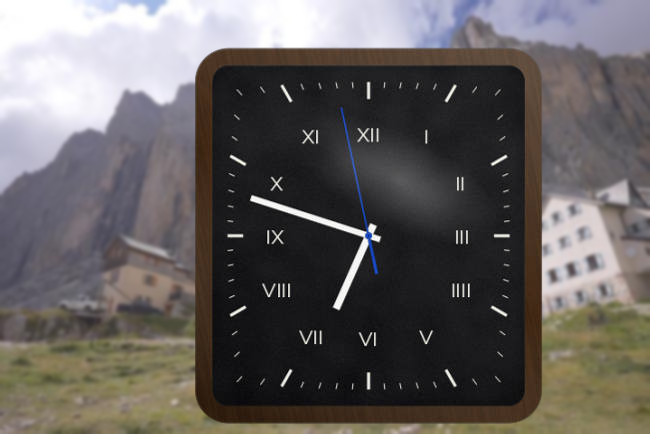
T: **6:47:58**
